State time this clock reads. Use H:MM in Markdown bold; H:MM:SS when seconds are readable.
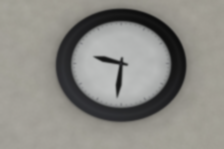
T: **9:31**
